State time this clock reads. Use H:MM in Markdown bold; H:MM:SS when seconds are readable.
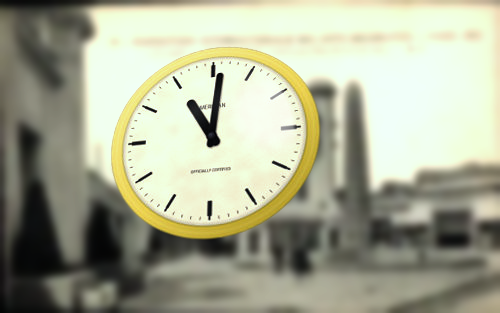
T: **11:01**
